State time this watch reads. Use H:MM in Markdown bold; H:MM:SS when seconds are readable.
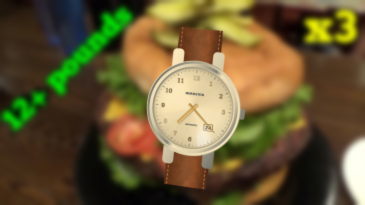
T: **7:22**
